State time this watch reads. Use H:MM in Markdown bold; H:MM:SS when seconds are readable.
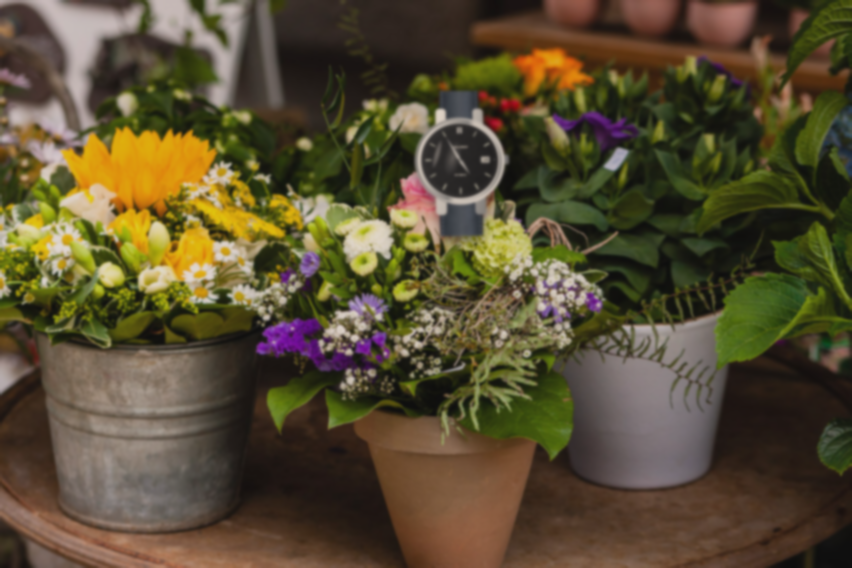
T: **4:55**
